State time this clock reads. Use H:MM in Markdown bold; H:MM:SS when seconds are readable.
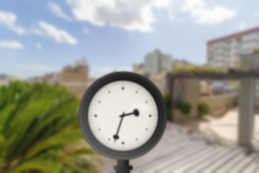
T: **2:33**
